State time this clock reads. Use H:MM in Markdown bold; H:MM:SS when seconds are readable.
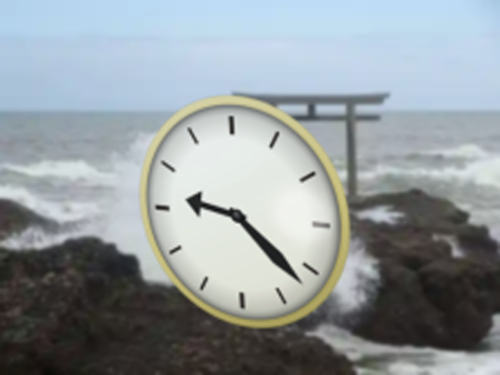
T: **9:22**
